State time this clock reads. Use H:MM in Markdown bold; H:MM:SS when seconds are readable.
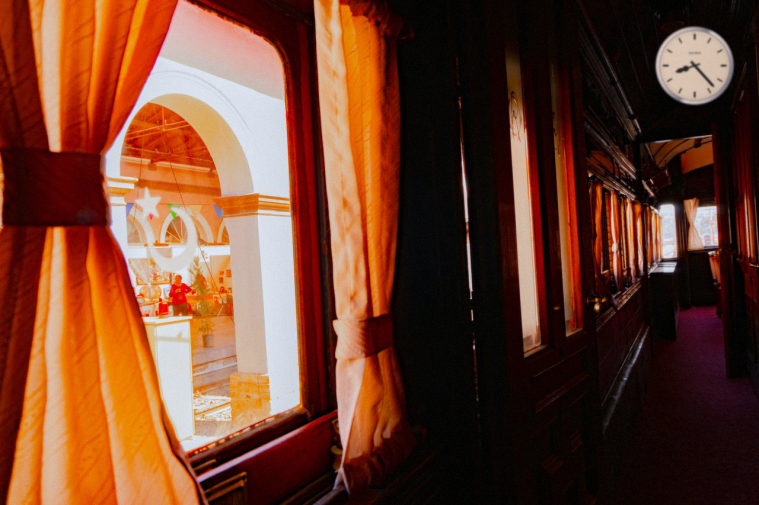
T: **8:23**
